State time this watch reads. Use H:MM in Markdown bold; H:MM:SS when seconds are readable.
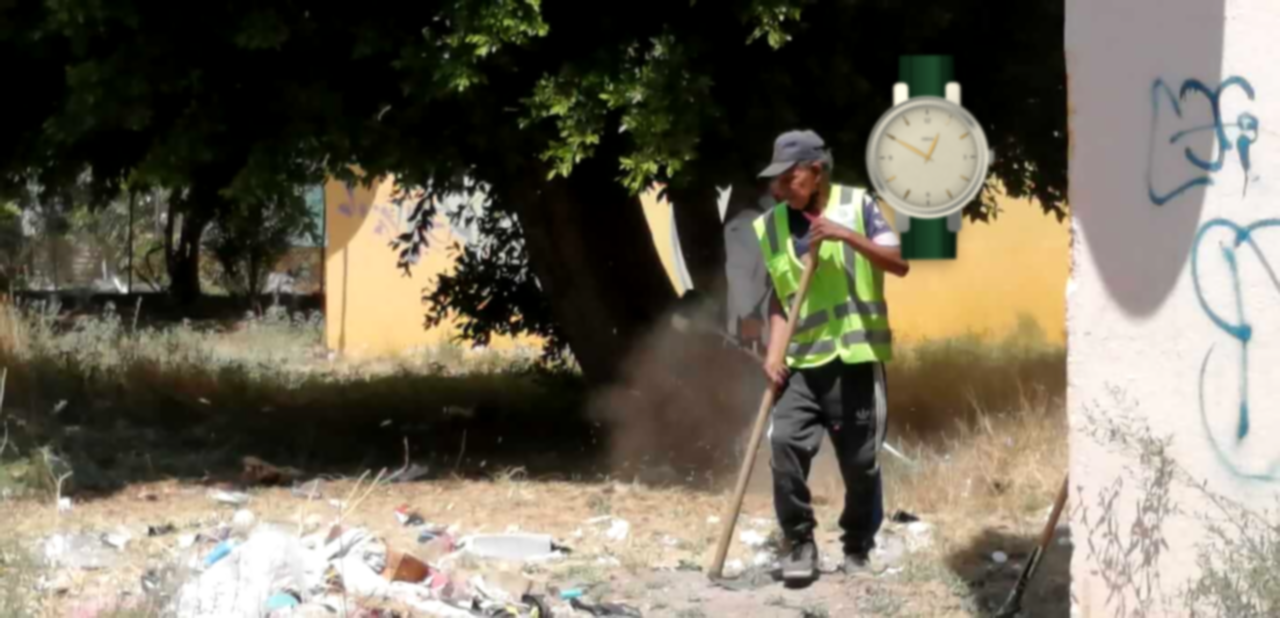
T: **12:50**
